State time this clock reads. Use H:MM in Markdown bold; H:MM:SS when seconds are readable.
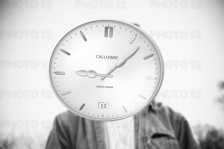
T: **9:07**
